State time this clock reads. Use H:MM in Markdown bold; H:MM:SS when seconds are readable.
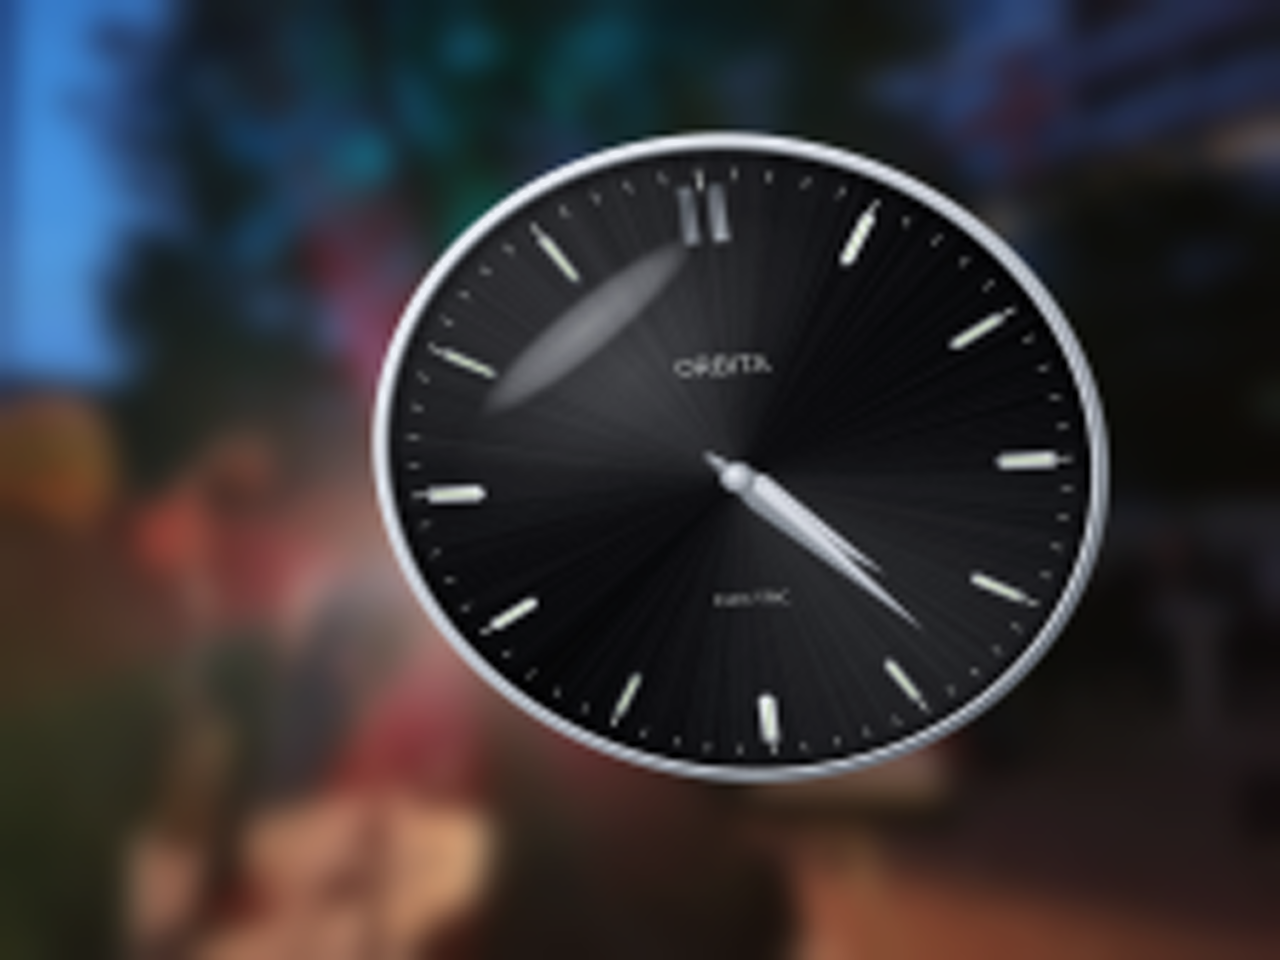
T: **4:23**
